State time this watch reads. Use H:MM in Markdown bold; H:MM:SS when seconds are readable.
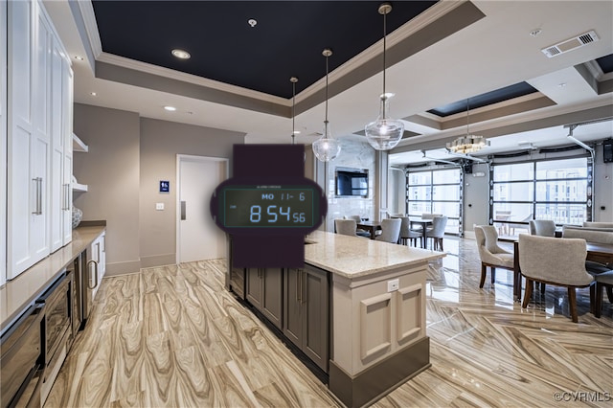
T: **8:54**
